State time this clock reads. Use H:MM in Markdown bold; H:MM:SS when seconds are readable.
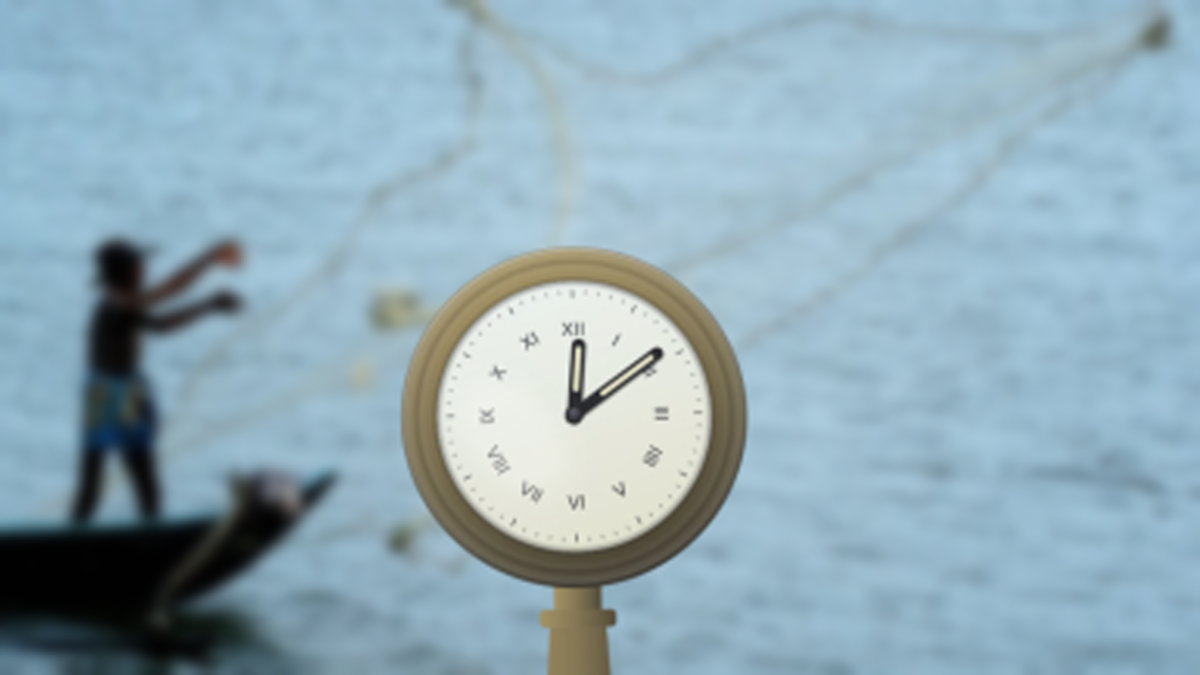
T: **12:09**
